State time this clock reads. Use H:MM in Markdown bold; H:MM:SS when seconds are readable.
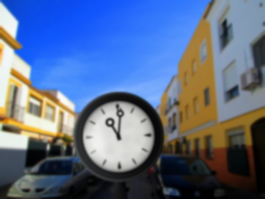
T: **11:01**
